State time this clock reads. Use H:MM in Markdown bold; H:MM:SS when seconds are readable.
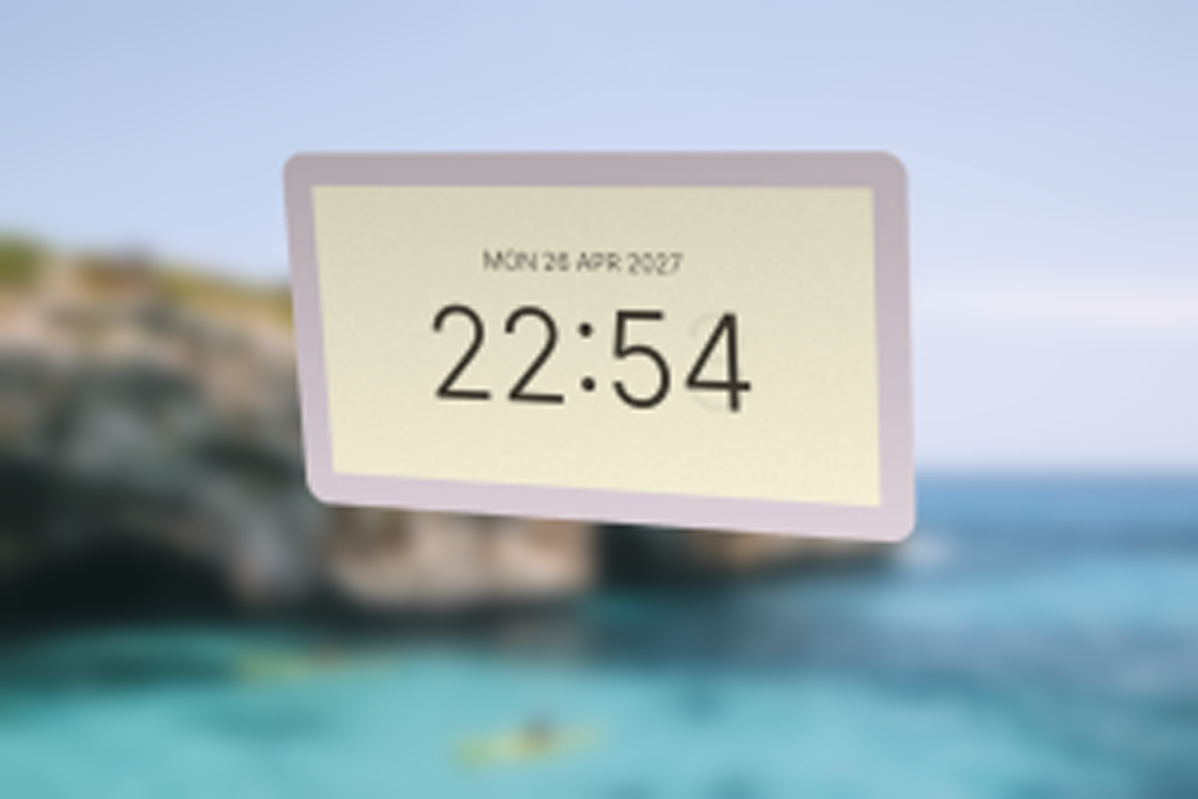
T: **22:54**
